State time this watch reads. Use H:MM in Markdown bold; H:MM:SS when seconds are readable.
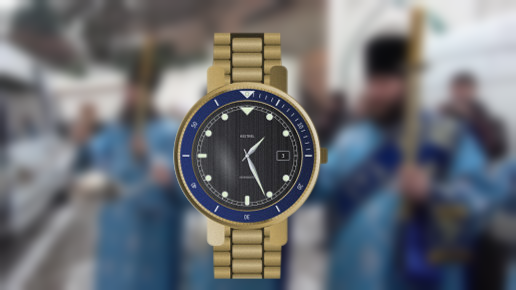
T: **1:26**
